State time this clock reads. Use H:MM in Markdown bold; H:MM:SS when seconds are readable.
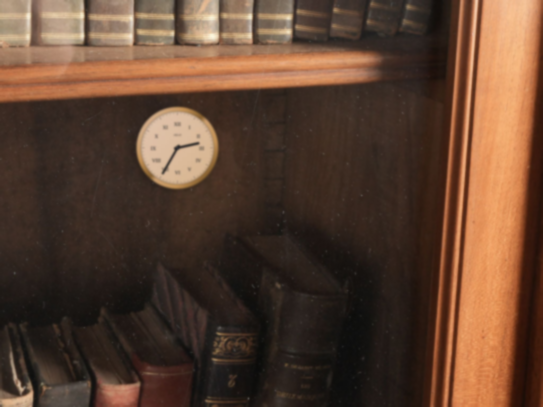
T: **2:35**
